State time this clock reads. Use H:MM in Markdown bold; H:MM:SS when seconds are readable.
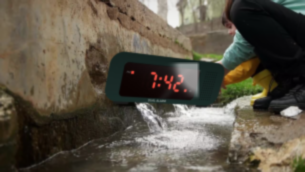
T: **7:42**
